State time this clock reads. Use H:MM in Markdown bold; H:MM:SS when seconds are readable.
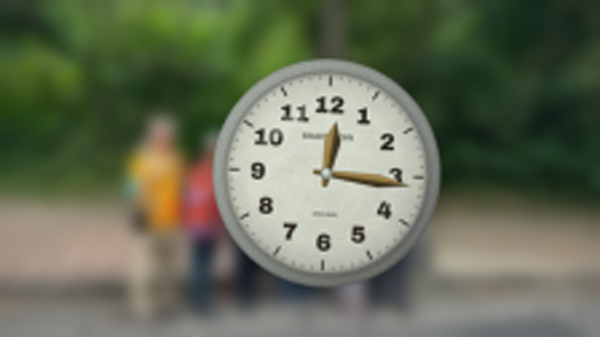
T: **12:16**
